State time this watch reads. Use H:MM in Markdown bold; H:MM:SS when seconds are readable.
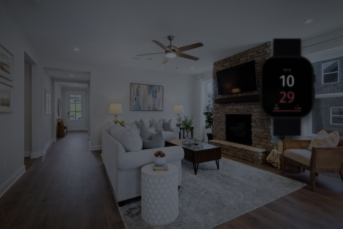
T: **10:29**
